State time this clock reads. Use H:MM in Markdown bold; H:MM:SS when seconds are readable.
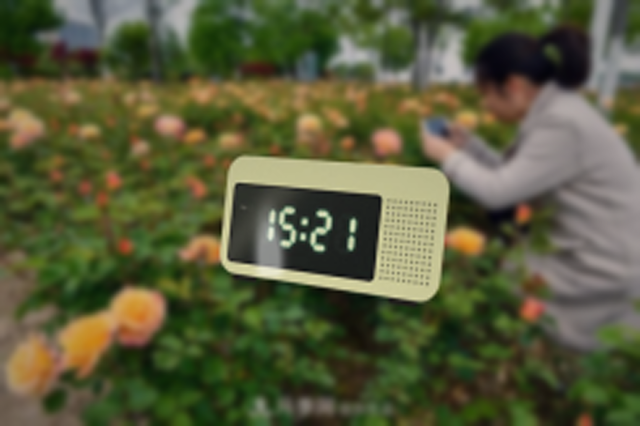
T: **15:21**
